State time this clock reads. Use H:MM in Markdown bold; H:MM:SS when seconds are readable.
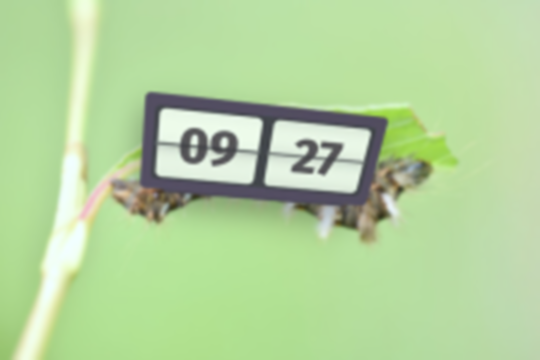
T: **9:27**
